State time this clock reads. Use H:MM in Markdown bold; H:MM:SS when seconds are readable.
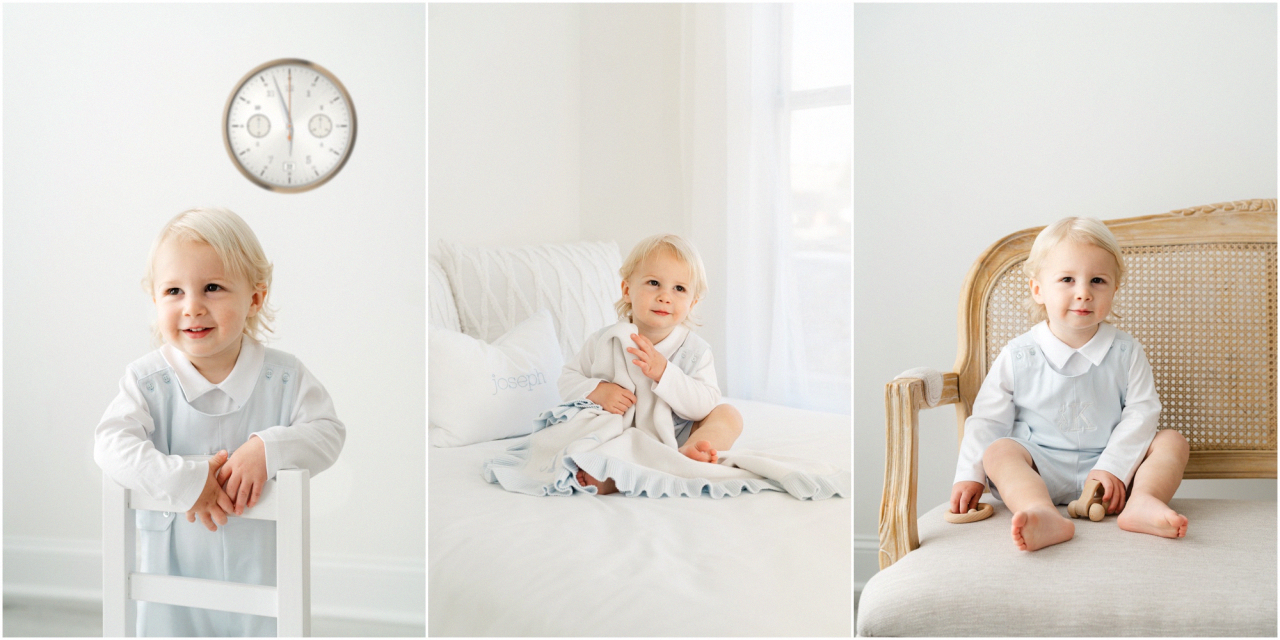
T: **5:57**
